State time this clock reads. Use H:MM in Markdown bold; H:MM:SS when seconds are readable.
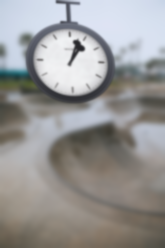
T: **1:03**
